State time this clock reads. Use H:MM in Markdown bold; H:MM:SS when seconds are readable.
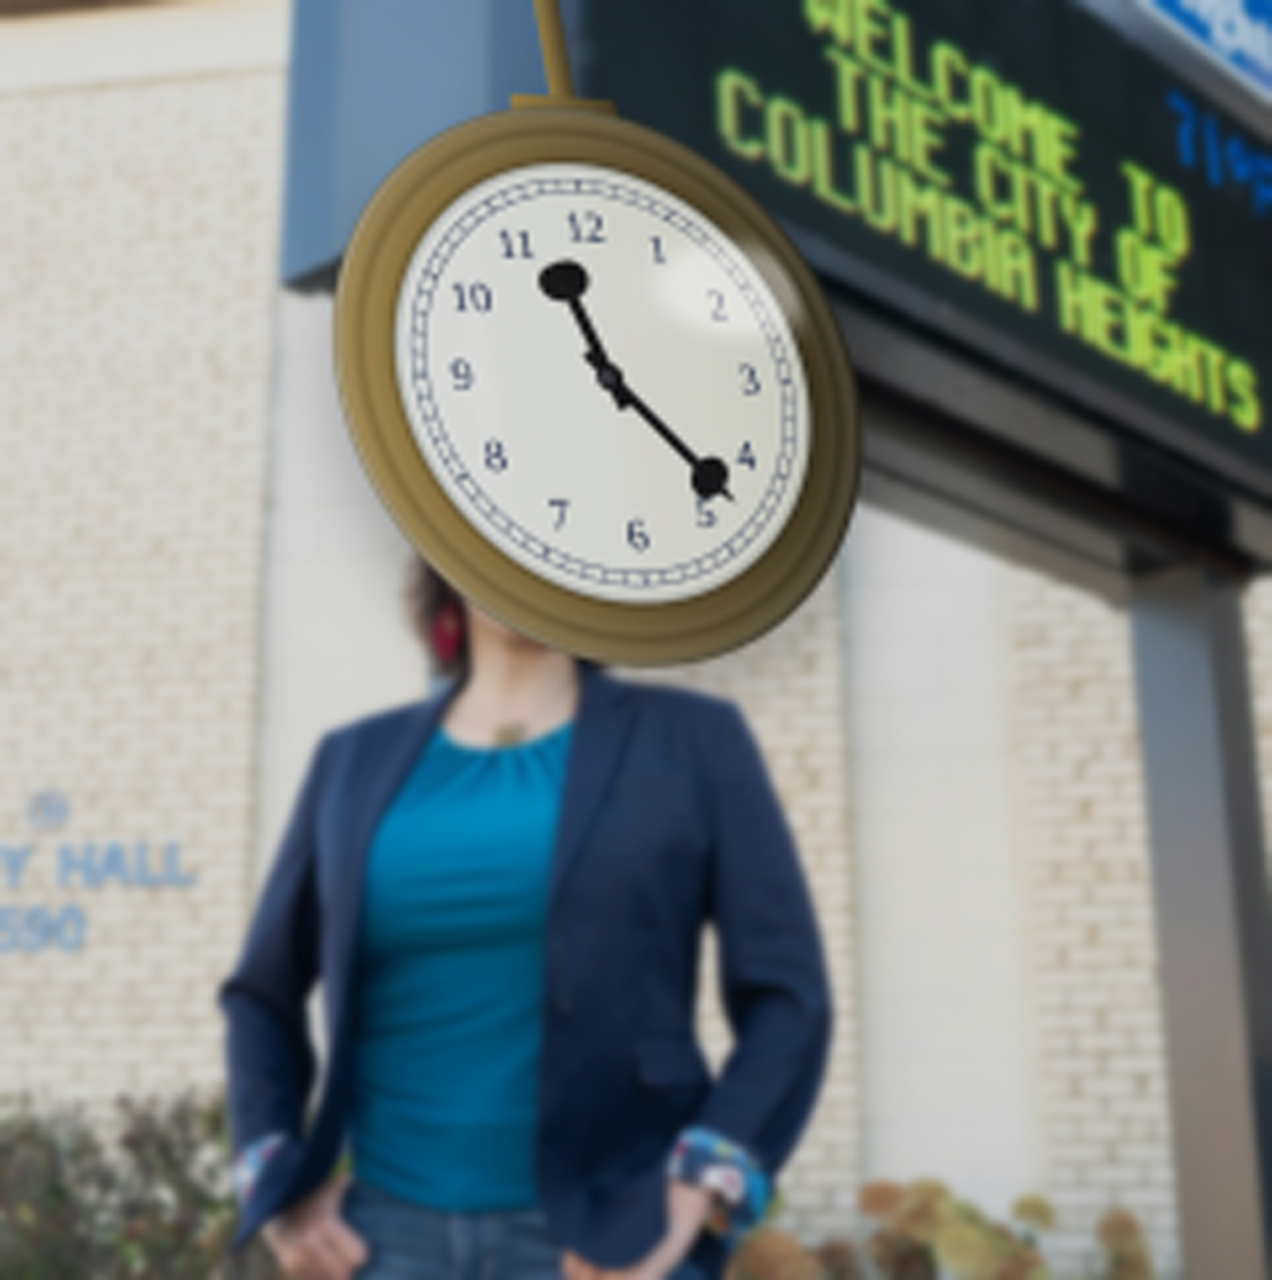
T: **11:23**
